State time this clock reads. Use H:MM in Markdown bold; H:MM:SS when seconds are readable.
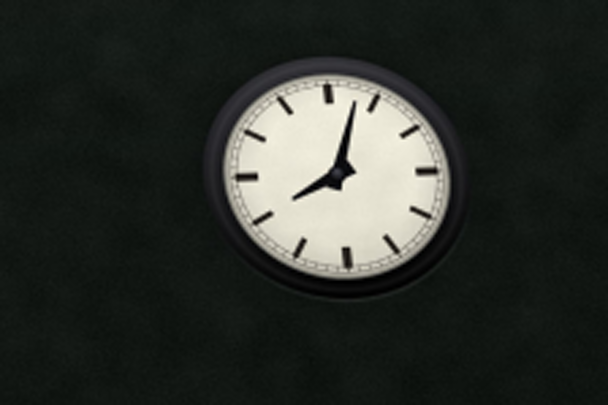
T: **8:03**
